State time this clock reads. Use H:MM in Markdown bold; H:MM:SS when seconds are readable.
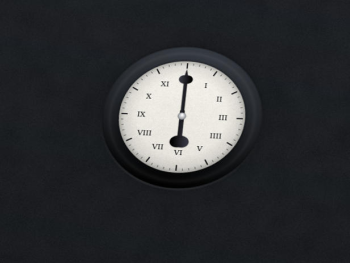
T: **6:00**
